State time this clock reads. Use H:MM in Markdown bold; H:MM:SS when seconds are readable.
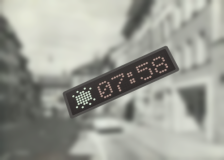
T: **7:58**
